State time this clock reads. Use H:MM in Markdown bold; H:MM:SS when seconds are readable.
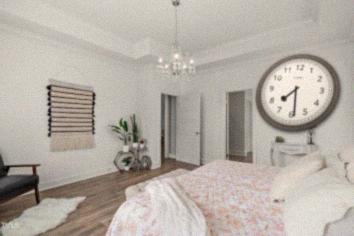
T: **7:29**
